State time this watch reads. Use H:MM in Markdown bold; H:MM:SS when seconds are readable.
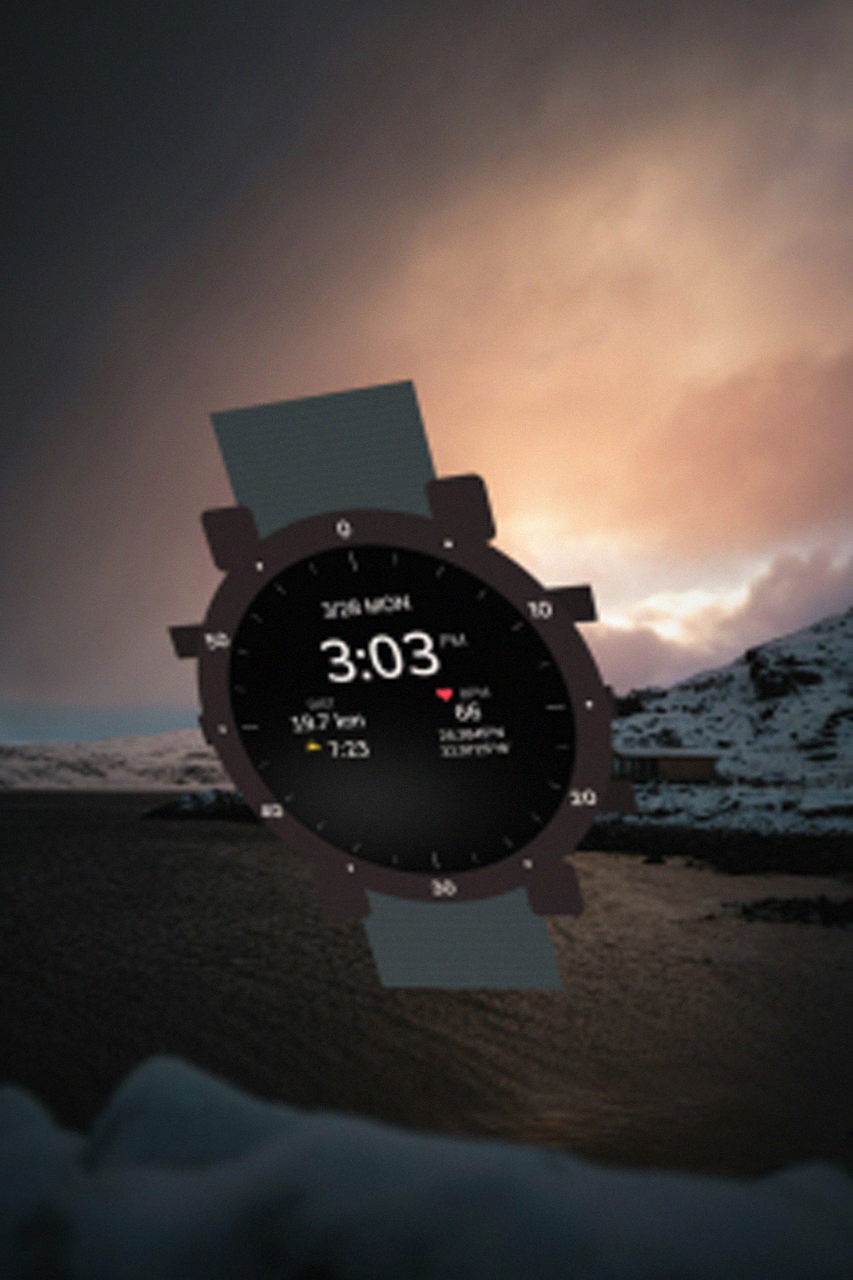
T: **3:03**
